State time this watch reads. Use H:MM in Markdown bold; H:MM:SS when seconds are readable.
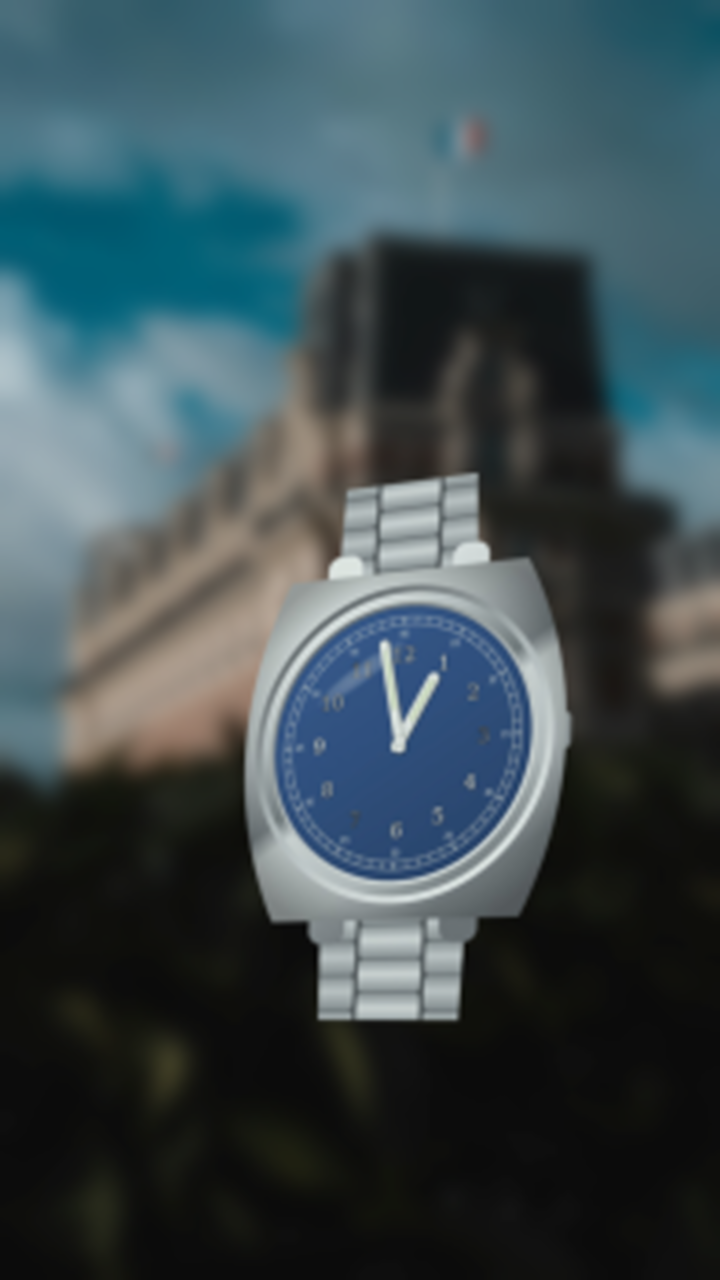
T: **12:58**
